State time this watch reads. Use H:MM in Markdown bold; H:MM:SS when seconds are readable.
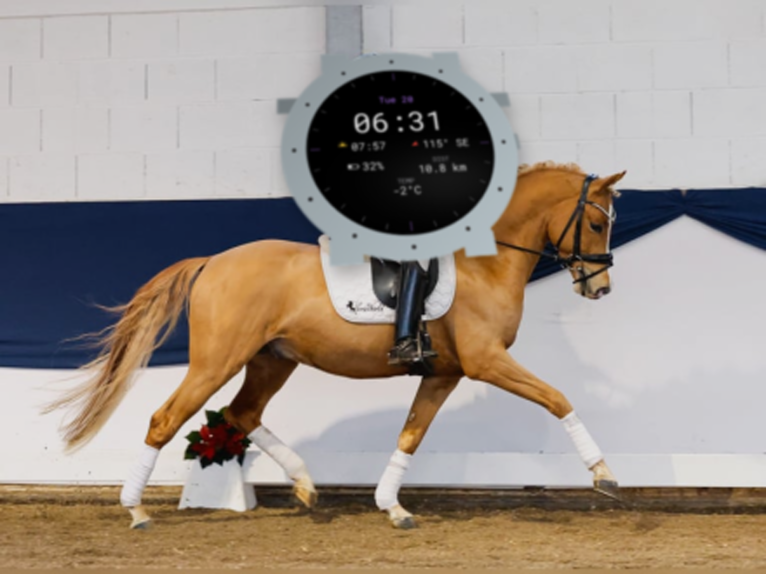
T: **6:31**
